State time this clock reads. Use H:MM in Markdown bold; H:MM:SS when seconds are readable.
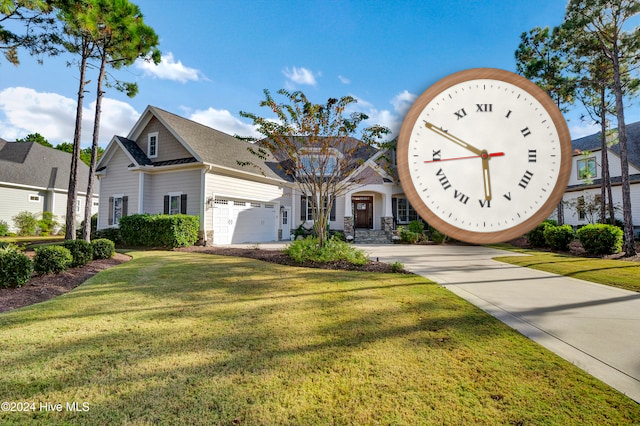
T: **5:49:44**
